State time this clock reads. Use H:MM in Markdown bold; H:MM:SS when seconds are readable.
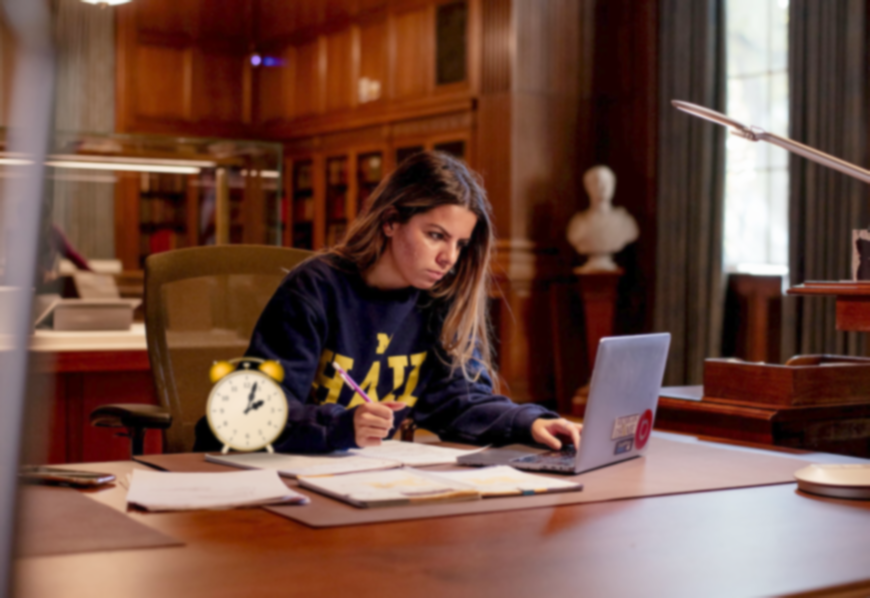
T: **2:03**
